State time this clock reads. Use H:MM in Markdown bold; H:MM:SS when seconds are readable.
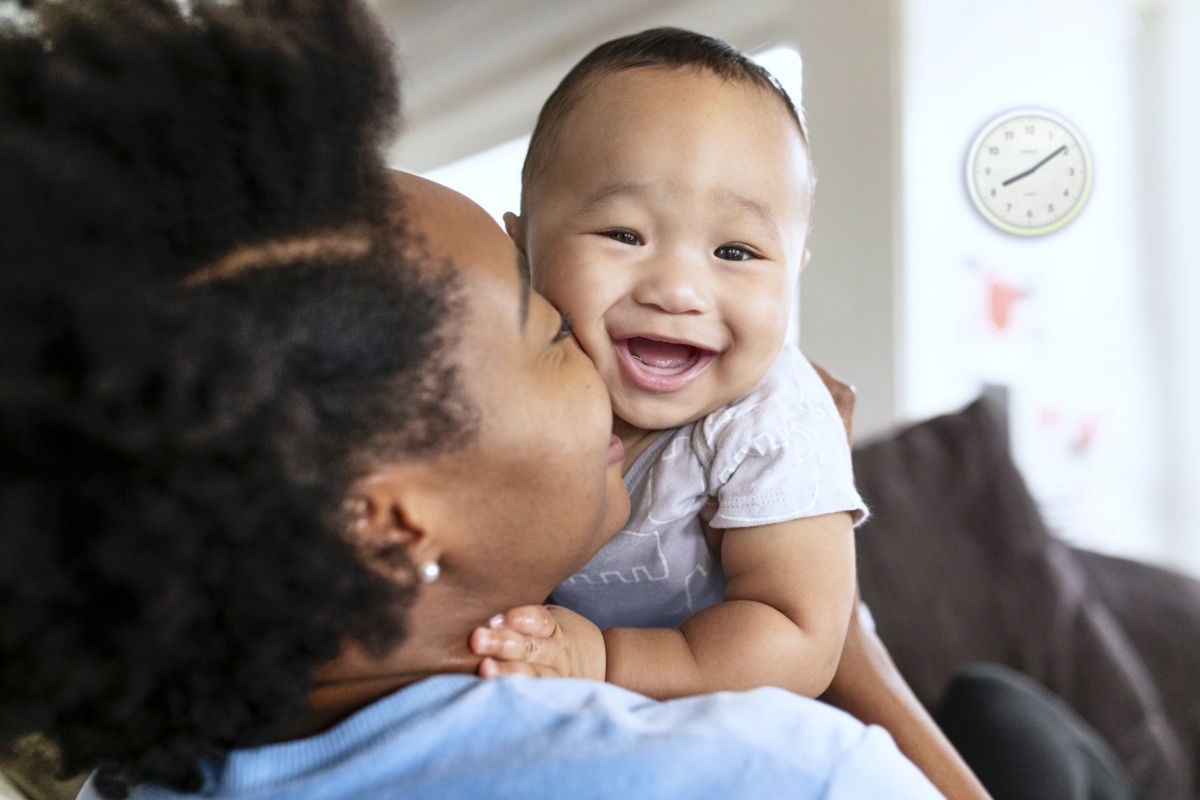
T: **8:09**
